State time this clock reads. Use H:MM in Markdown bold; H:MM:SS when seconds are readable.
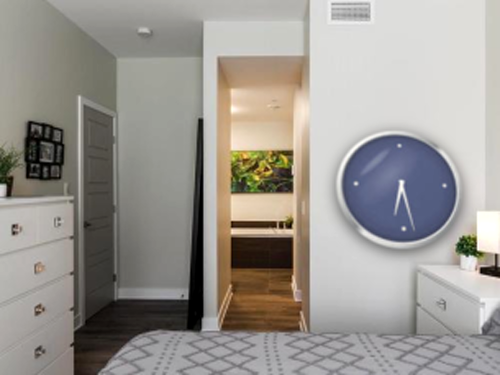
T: **6:28**
